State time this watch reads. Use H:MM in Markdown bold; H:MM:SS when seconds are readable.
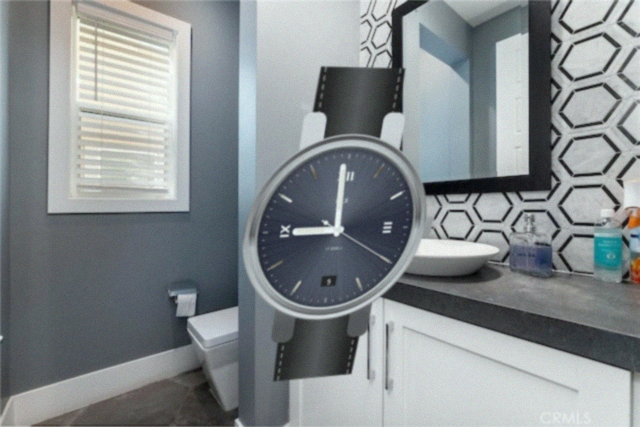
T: **8:59:20**
